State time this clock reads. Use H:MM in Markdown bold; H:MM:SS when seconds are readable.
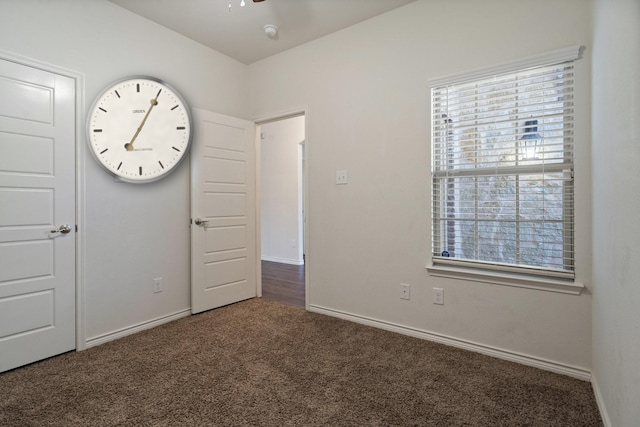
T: **7:05**
